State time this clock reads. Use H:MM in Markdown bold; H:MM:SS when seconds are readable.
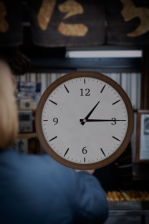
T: **1:15**
